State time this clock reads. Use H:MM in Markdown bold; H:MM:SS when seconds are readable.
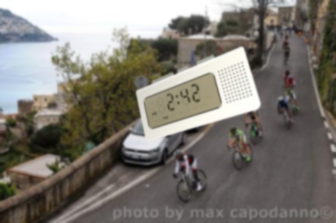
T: **2:42**
